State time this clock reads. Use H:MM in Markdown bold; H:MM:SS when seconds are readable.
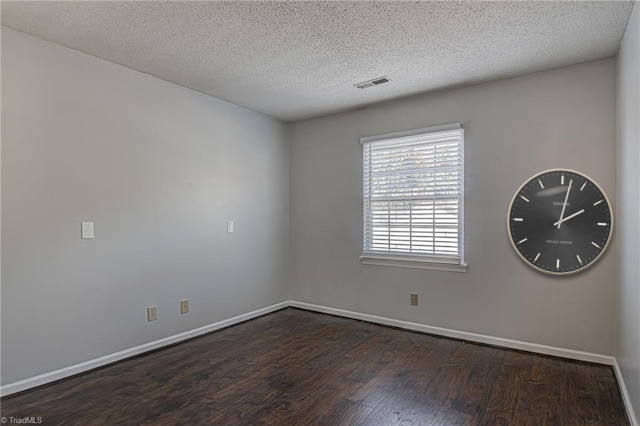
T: **2:02**
